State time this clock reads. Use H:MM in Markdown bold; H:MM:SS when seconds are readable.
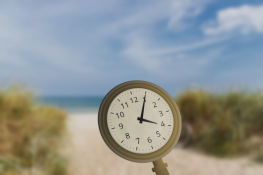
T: **4:05**
